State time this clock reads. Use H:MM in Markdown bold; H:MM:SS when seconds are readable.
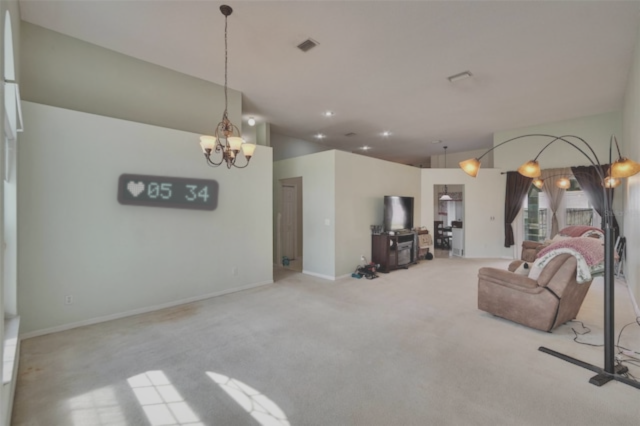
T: **5:34**
